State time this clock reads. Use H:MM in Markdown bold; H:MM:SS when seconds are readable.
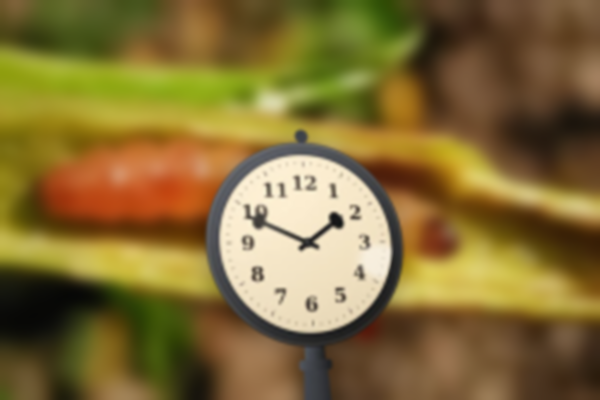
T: **1:49**
